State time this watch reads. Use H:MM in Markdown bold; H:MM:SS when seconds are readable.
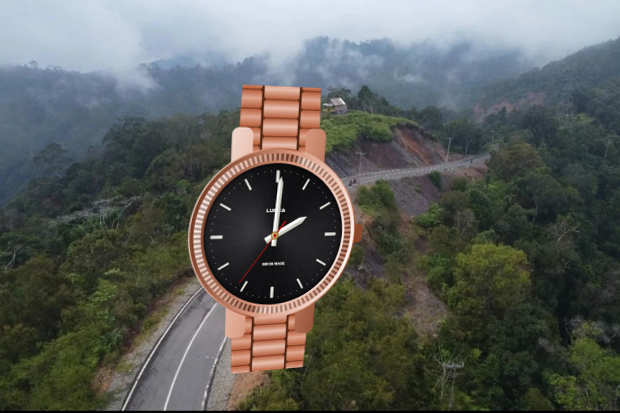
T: **2:00:36**
